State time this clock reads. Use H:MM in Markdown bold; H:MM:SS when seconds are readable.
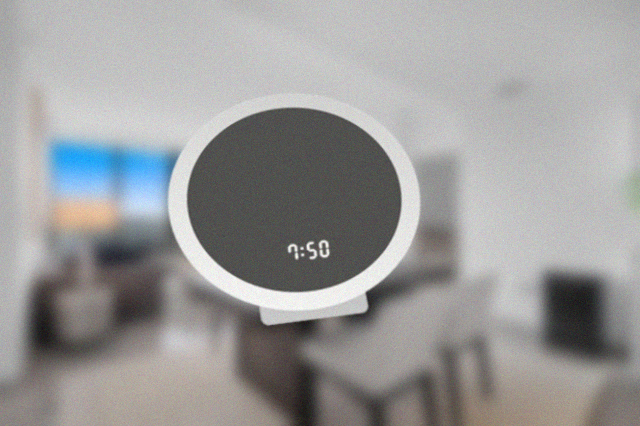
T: **7:50**
